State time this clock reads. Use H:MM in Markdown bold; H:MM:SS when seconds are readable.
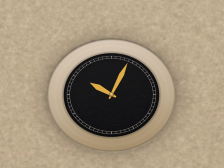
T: **10:04**
